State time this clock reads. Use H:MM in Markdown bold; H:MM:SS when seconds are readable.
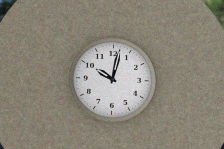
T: **10:02**
